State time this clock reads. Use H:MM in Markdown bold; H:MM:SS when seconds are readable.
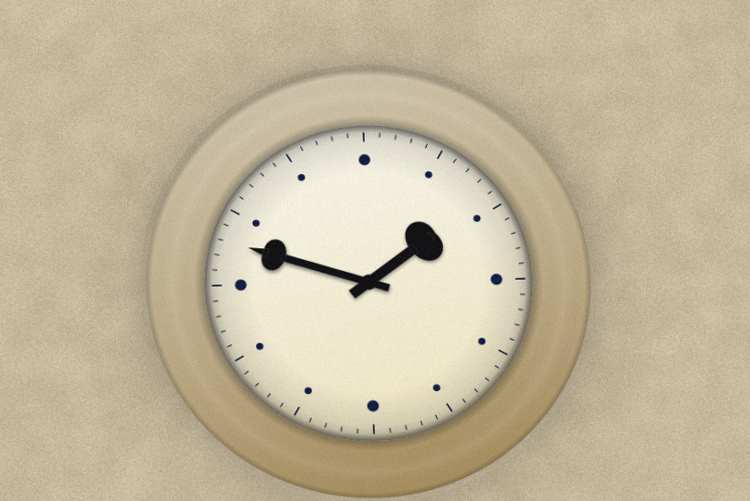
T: **1:48**
